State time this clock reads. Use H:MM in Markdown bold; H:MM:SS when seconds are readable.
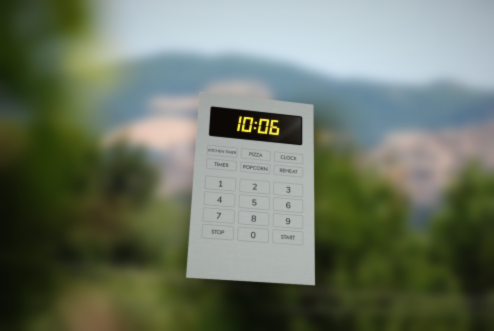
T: **10:06**
